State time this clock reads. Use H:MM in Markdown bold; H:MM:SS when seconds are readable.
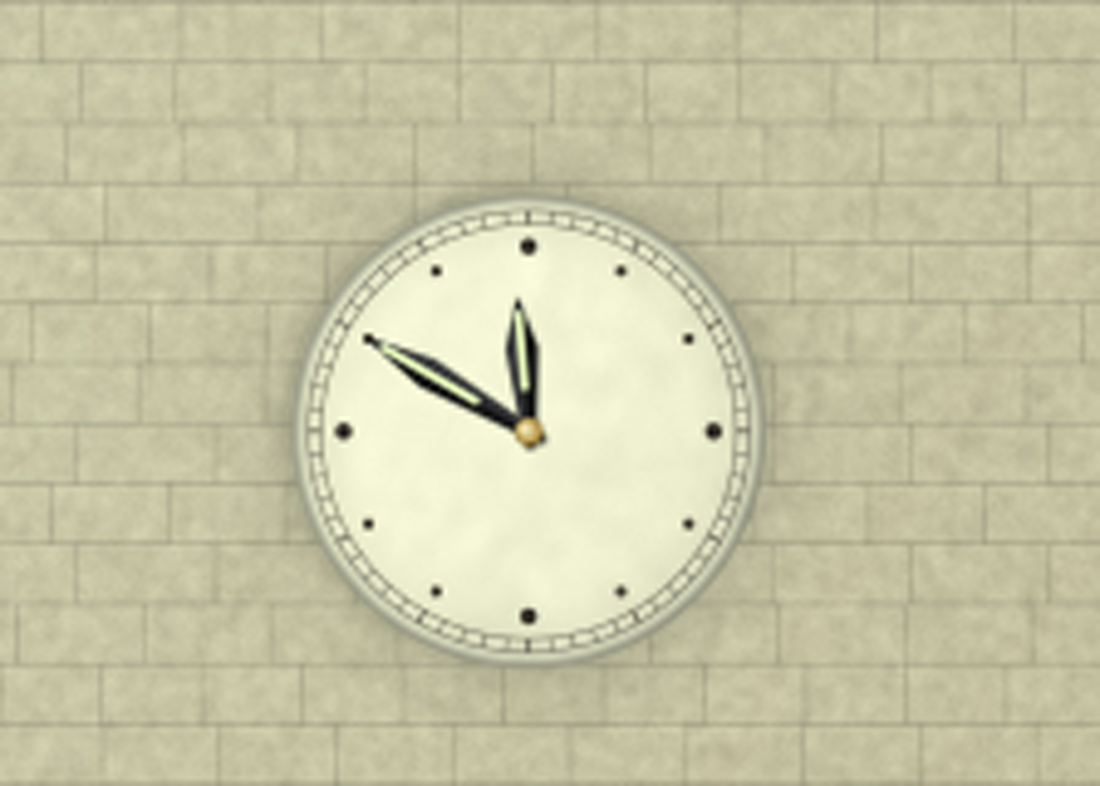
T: **11:50**
